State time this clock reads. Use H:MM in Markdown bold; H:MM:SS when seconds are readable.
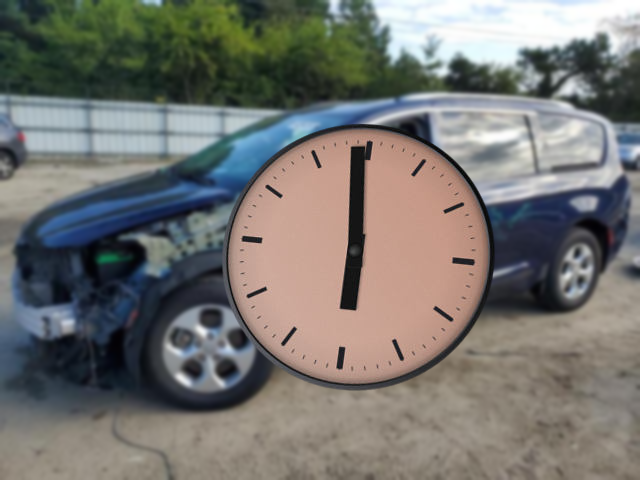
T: **5:59**
